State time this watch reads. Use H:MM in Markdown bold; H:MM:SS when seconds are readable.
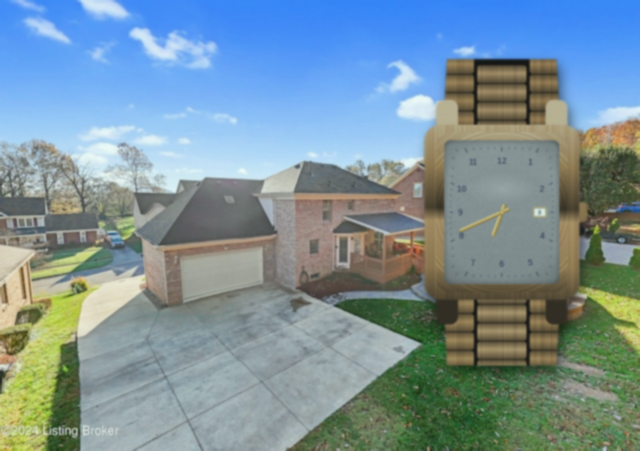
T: **6:41**
